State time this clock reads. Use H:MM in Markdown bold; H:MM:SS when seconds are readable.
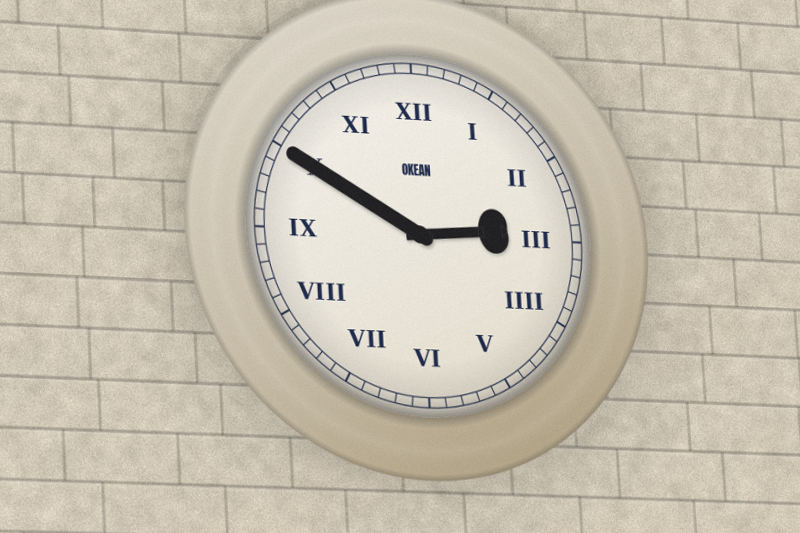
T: **2:50**
